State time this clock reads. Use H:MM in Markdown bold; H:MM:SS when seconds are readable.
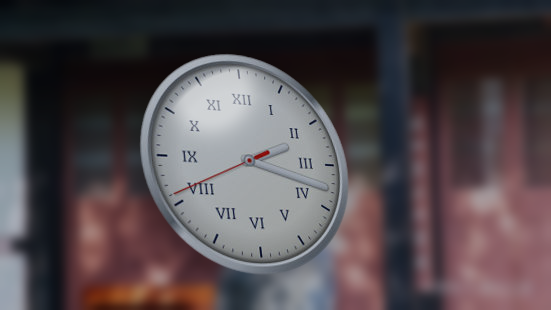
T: **2:17:41**
